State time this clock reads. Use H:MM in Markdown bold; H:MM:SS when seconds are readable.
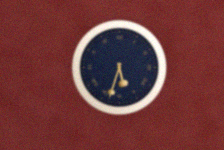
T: **5:33**
